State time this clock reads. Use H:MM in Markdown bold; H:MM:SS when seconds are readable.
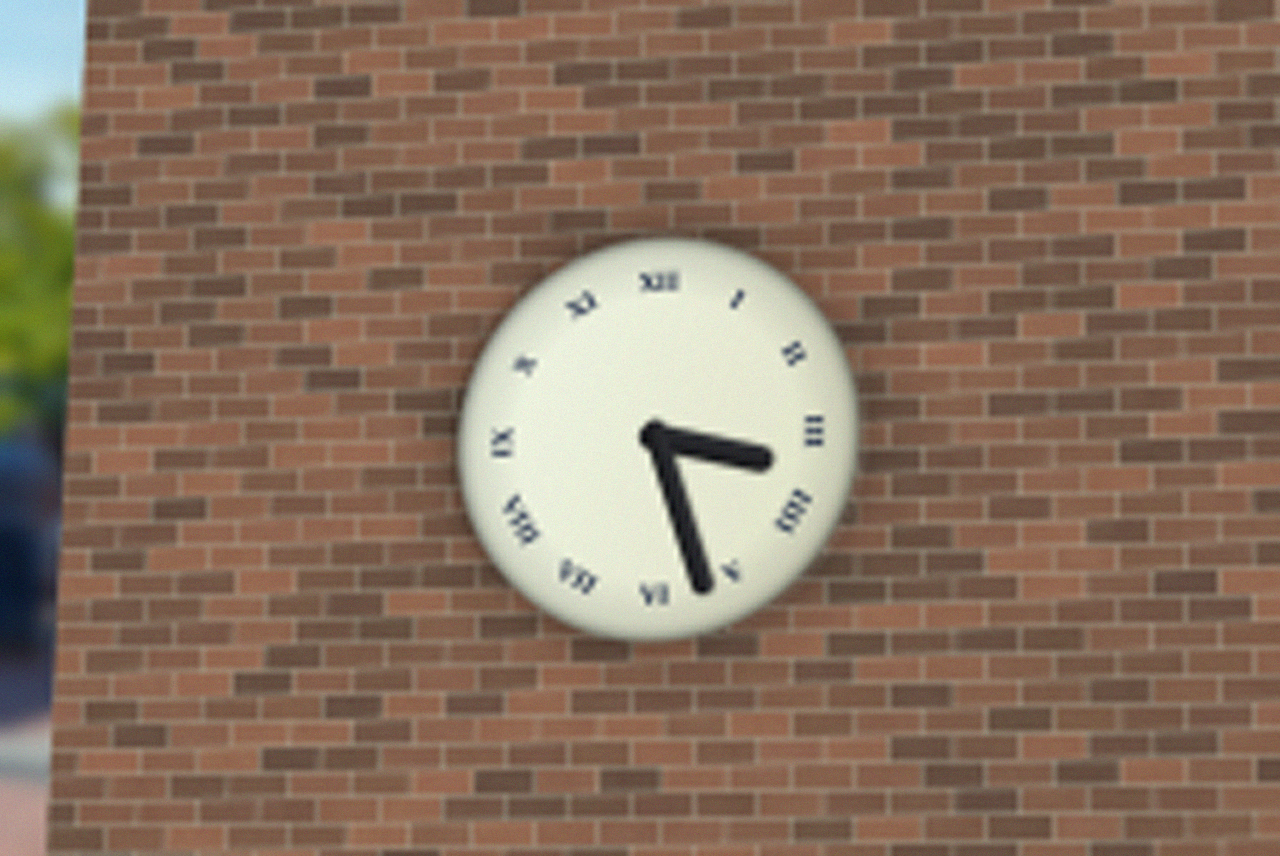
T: **3:27**
